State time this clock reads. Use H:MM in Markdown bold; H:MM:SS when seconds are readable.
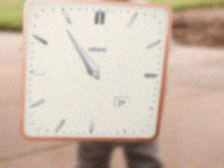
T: **10:54**
